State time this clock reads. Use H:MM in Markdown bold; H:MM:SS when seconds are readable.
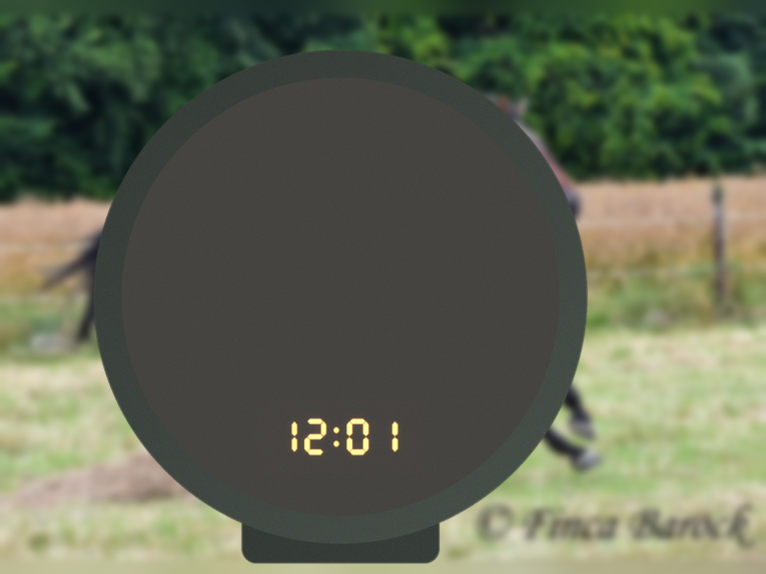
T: **12:01**
